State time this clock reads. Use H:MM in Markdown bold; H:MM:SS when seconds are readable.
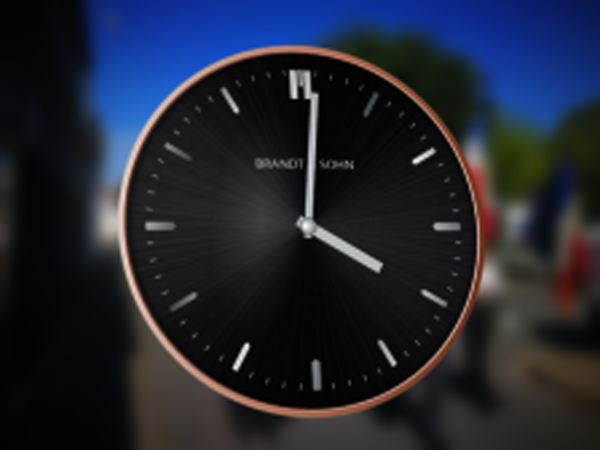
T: **4:01**
